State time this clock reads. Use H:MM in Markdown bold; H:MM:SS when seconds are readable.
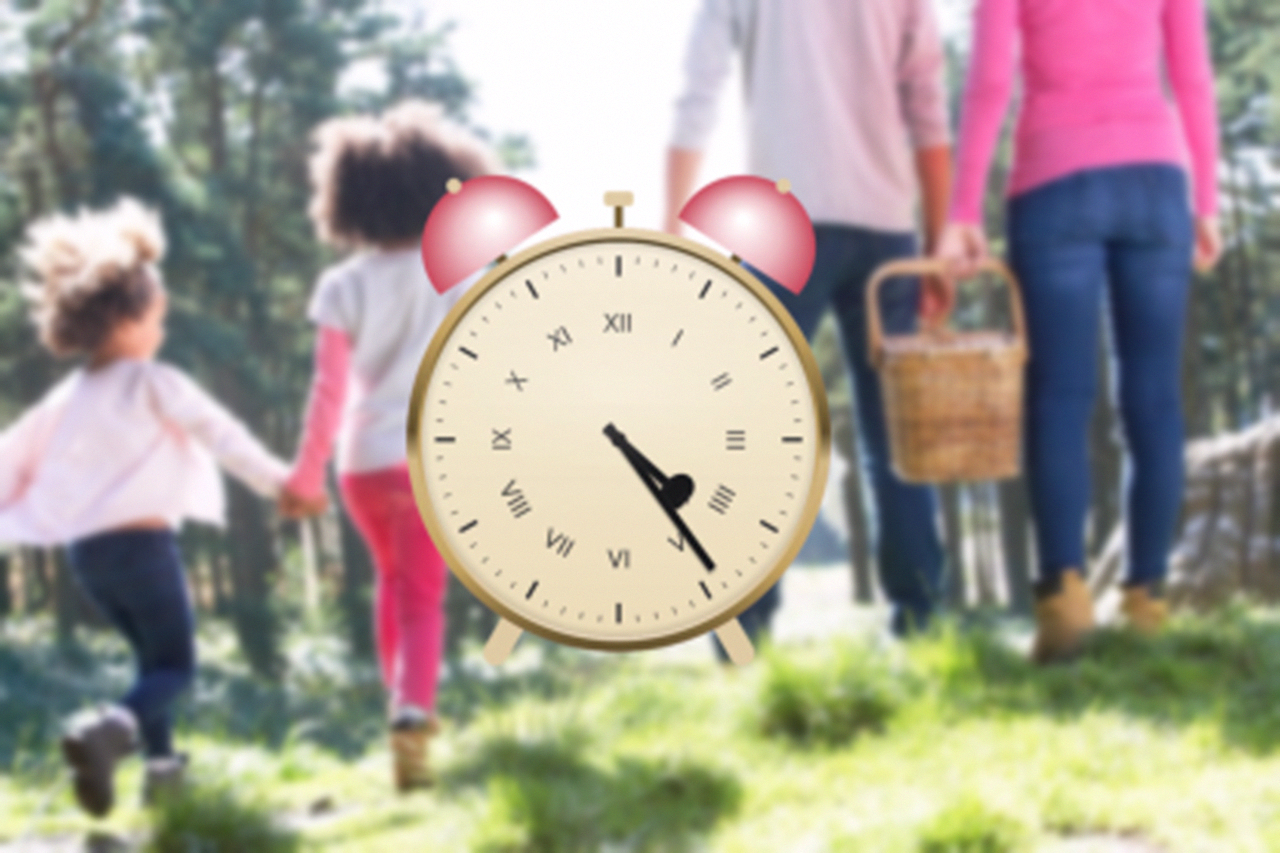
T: **4:24**
